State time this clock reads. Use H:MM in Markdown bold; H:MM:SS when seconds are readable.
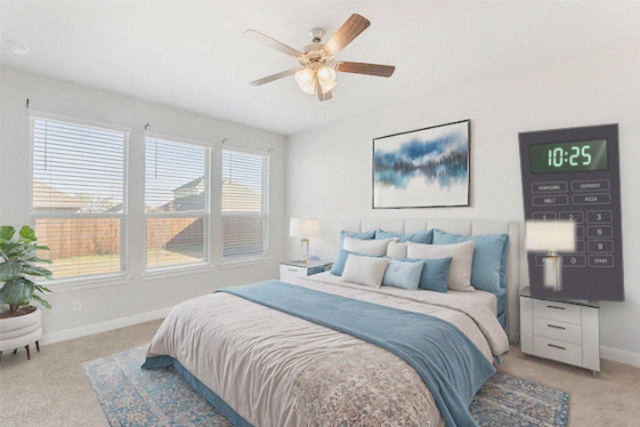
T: **10:25**
